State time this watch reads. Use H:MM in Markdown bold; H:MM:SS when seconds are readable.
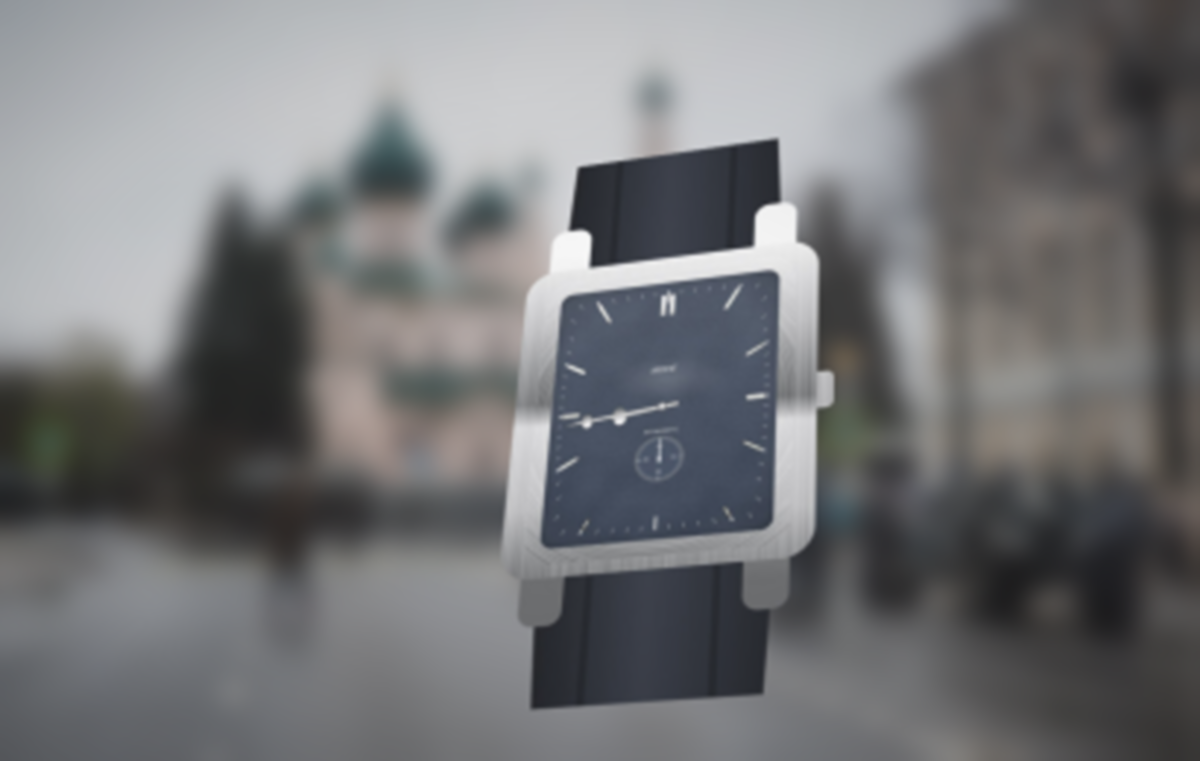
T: **8:44**
